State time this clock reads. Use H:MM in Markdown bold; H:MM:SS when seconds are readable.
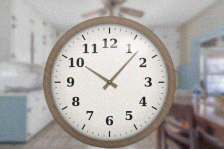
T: **10:07**
